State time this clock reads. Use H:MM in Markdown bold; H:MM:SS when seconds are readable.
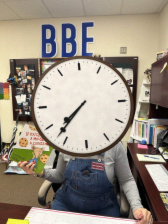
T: **7:37**
